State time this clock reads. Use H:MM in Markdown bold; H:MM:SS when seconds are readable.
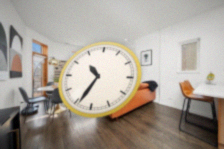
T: **10:34**
